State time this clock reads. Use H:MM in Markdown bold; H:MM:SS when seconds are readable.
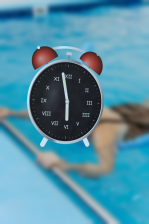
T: **5:58**
